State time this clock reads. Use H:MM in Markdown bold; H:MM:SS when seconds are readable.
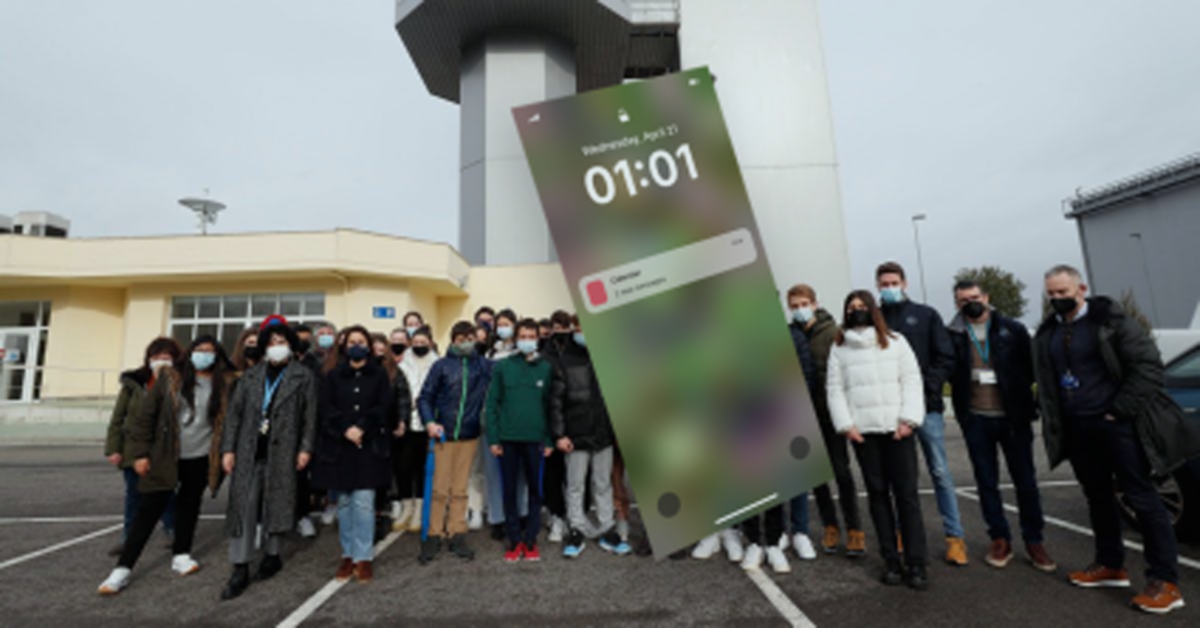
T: **1:01**
